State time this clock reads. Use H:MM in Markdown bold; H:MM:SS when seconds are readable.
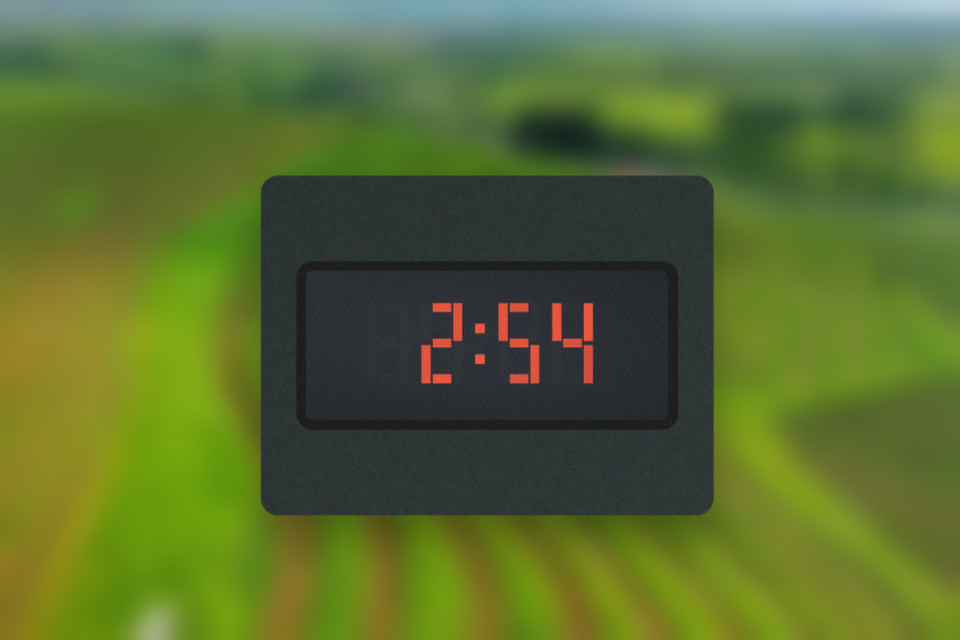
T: **2:54**
